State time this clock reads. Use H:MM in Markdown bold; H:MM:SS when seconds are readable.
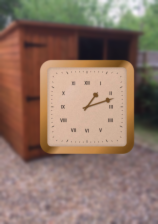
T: **1:12**
